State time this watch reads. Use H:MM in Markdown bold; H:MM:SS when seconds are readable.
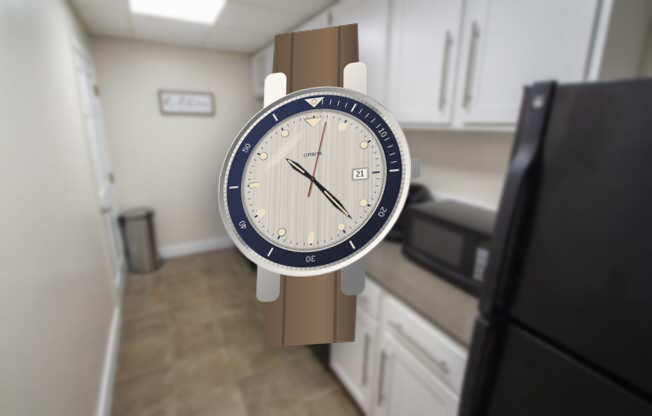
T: **10:23:02**
